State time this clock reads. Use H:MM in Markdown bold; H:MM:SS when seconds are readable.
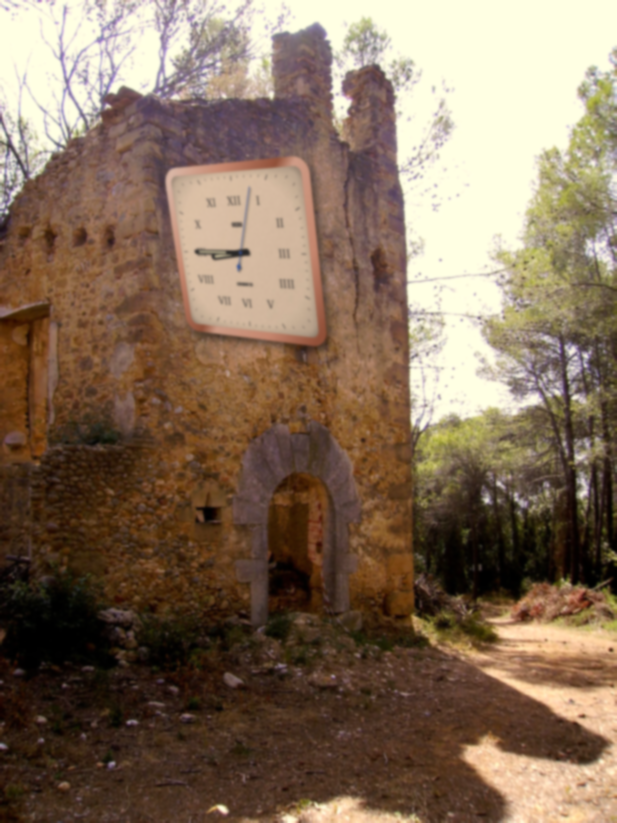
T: **8:45:03**
